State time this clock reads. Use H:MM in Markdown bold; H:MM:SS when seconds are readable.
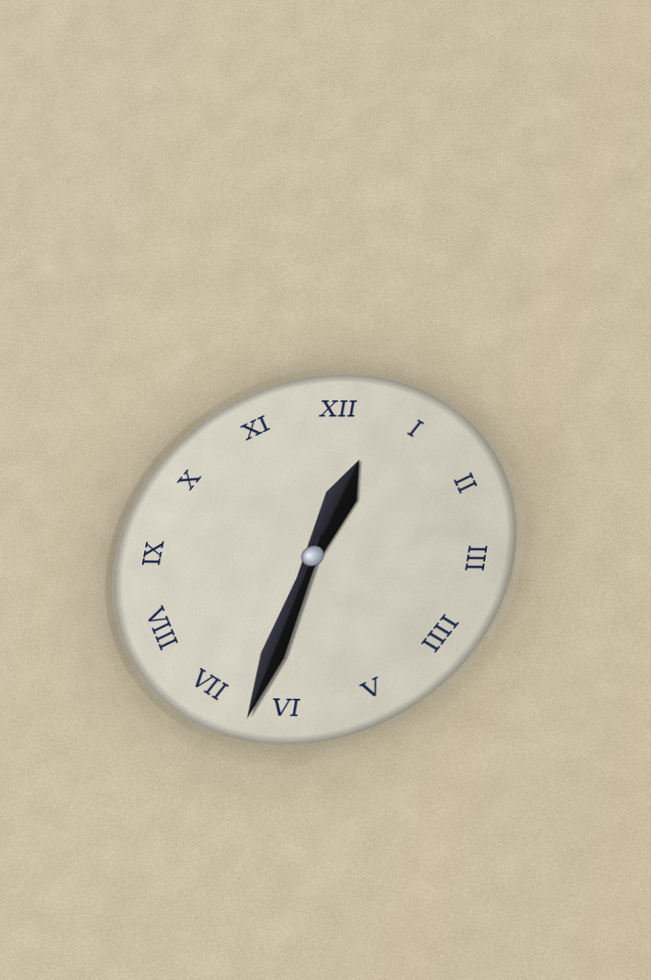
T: **12:32**
